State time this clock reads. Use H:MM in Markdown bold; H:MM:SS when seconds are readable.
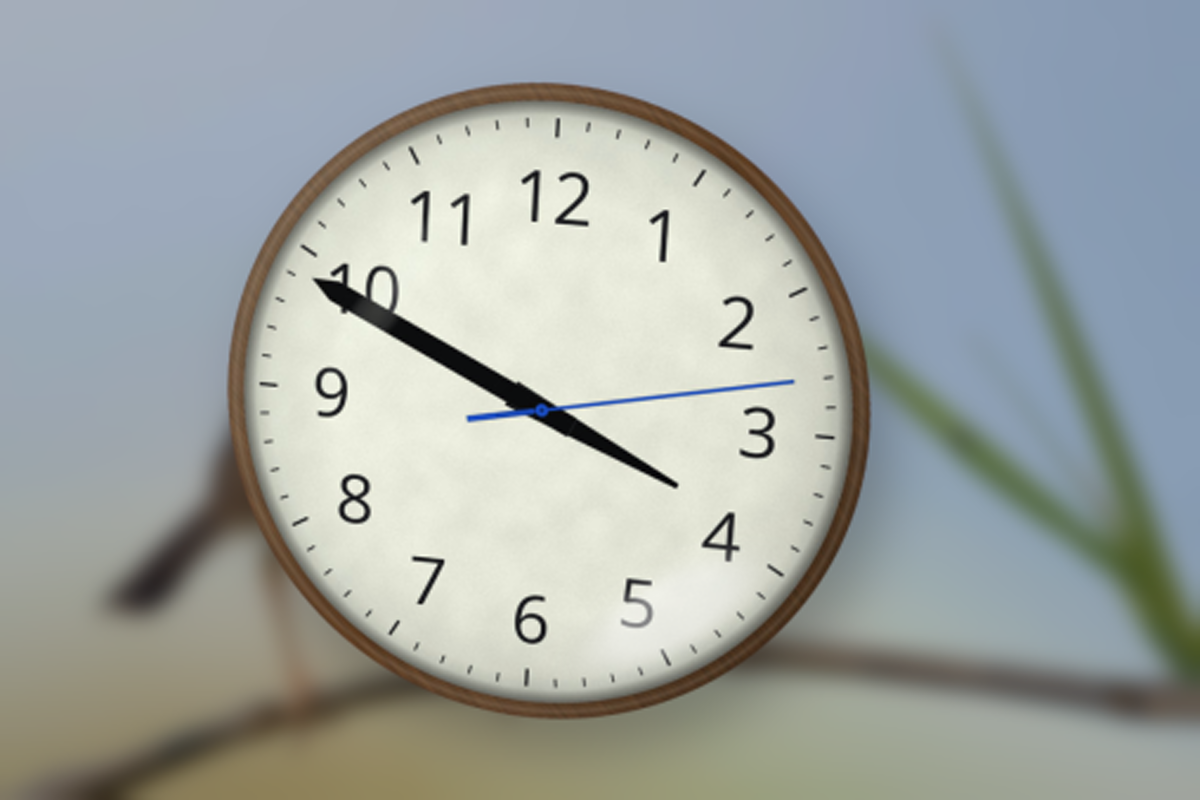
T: **3:49:13**
